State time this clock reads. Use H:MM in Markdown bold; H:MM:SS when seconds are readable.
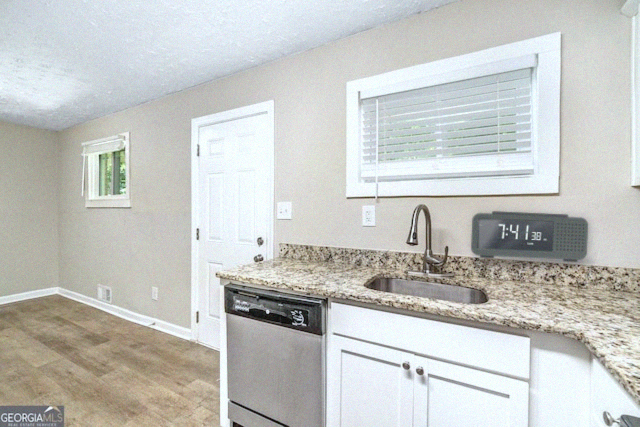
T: **7:41**
